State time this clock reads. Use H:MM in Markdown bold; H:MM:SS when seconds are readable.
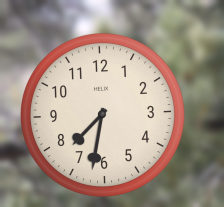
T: **7:32**
